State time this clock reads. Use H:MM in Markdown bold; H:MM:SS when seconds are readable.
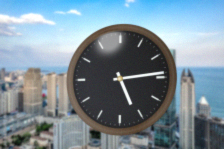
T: **5:14**
